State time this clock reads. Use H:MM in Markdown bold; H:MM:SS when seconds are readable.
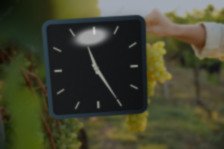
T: **11:25**
